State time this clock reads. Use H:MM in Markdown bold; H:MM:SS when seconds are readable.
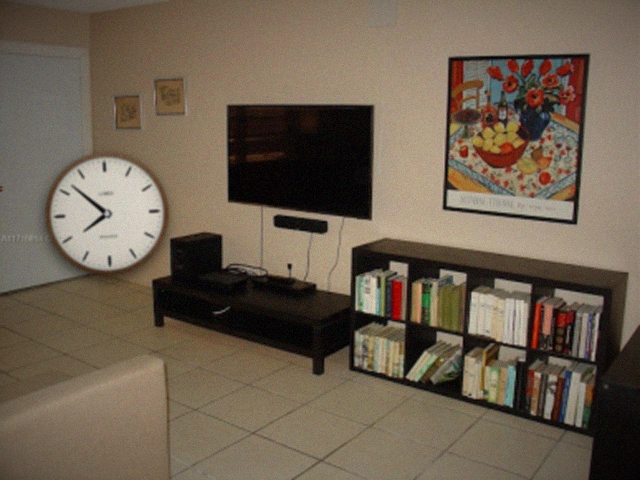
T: **7:52**
